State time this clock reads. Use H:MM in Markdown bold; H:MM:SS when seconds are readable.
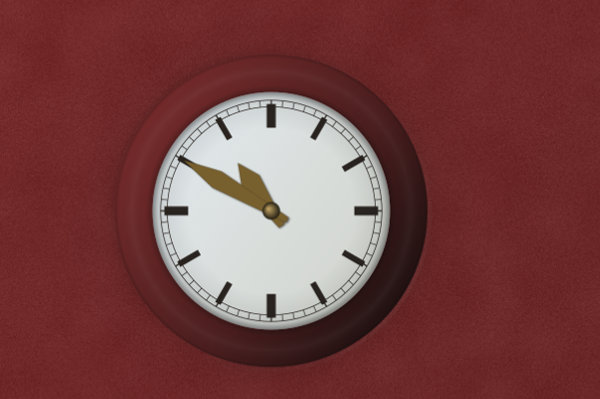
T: **10:50**
